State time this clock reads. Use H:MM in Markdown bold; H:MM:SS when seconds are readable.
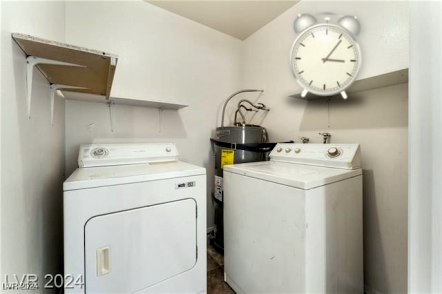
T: **3:06**
